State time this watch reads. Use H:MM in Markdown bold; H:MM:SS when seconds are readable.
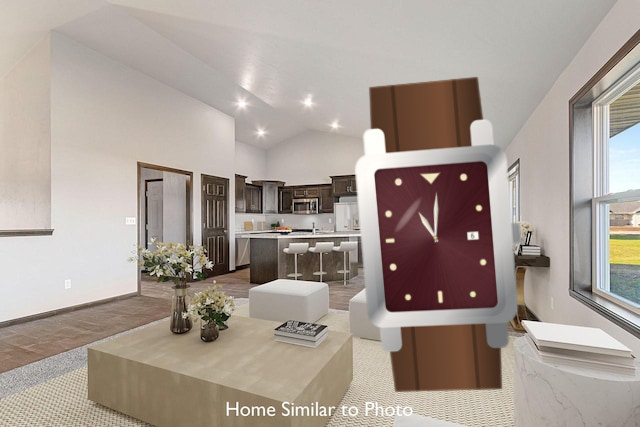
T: **11:01**
